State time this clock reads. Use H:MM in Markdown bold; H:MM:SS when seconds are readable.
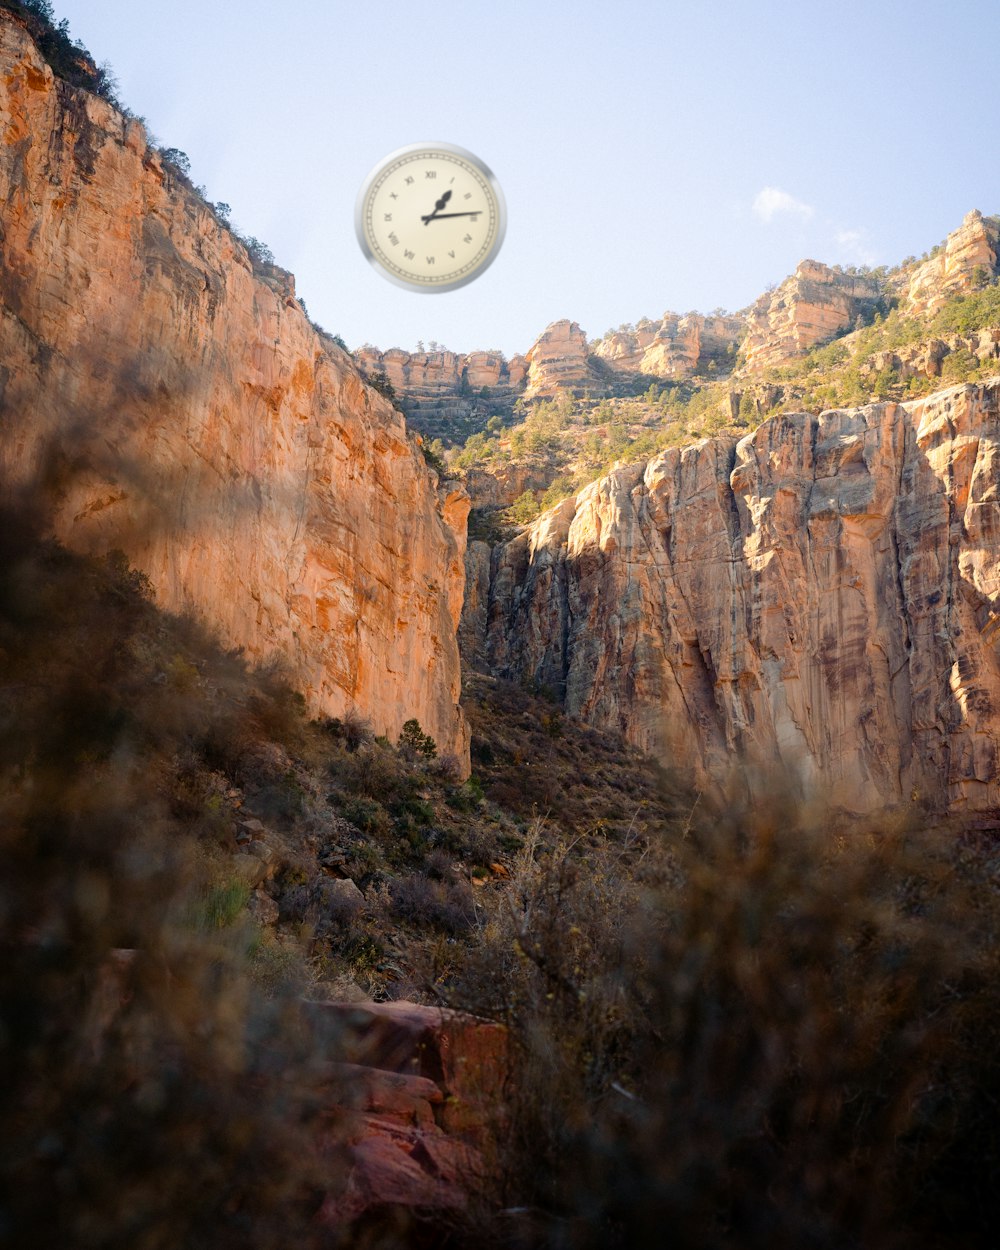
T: **1:14**
